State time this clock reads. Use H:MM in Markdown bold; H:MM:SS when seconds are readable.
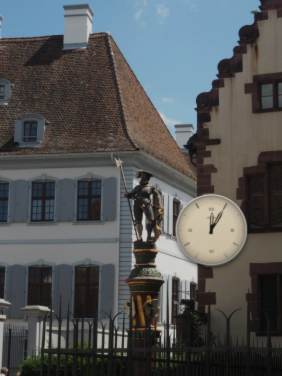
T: **12:05**
